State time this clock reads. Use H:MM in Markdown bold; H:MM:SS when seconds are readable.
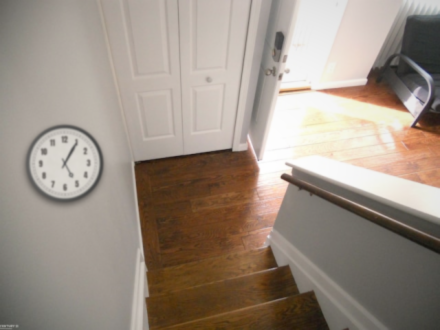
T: **5:05**
